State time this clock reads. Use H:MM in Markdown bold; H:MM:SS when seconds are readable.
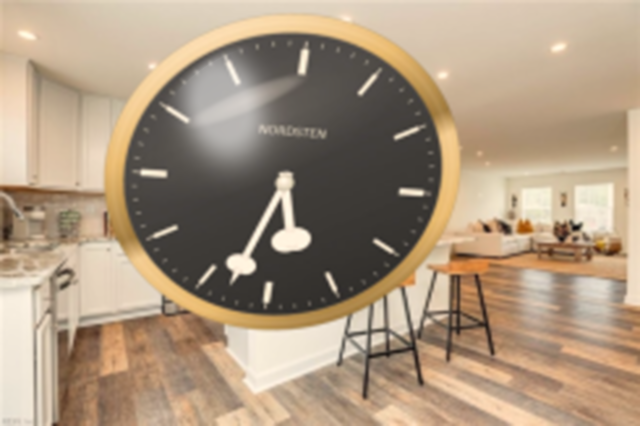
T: **5:33**
